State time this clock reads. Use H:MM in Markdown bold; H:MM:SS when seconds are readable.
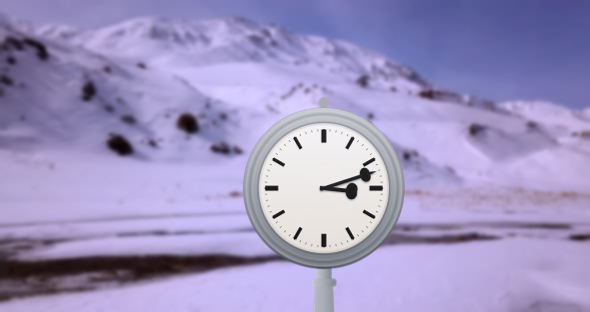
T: **3:12**
